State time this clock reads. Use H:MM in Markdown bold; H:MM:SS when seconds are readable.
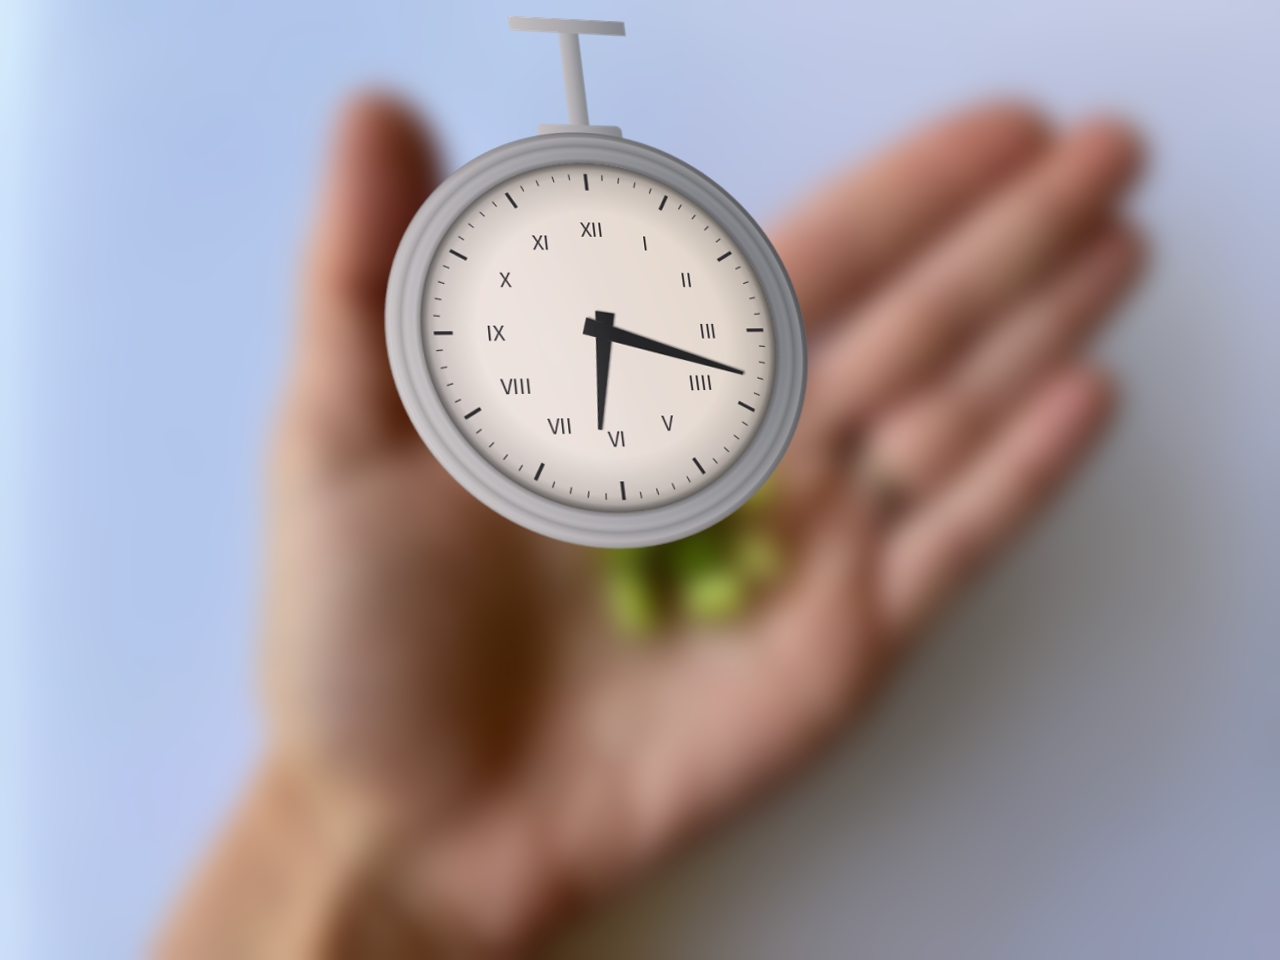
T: **6:18**
